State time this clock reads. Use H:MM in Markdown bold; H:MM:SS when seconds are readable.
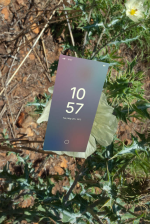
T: **10:57**
